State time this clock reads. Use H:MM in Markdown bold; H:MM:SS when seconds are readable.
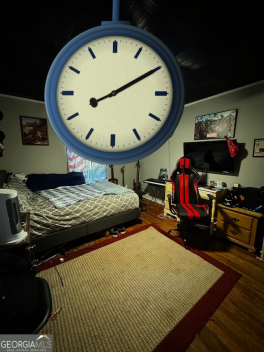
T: **8:10**
